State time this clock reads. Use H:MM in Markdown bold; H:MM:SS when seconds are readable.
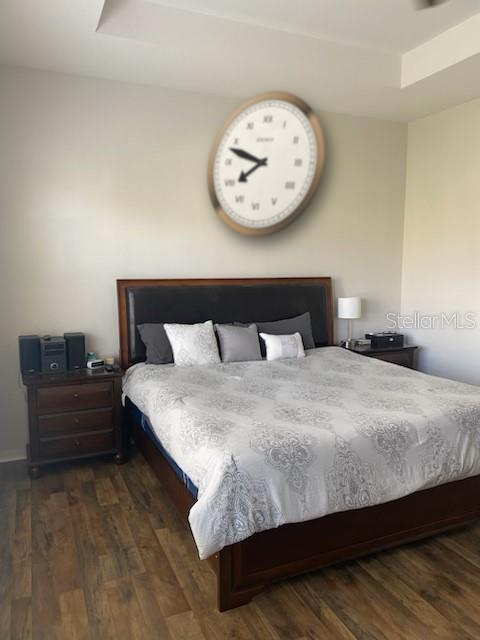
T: **7:48**
